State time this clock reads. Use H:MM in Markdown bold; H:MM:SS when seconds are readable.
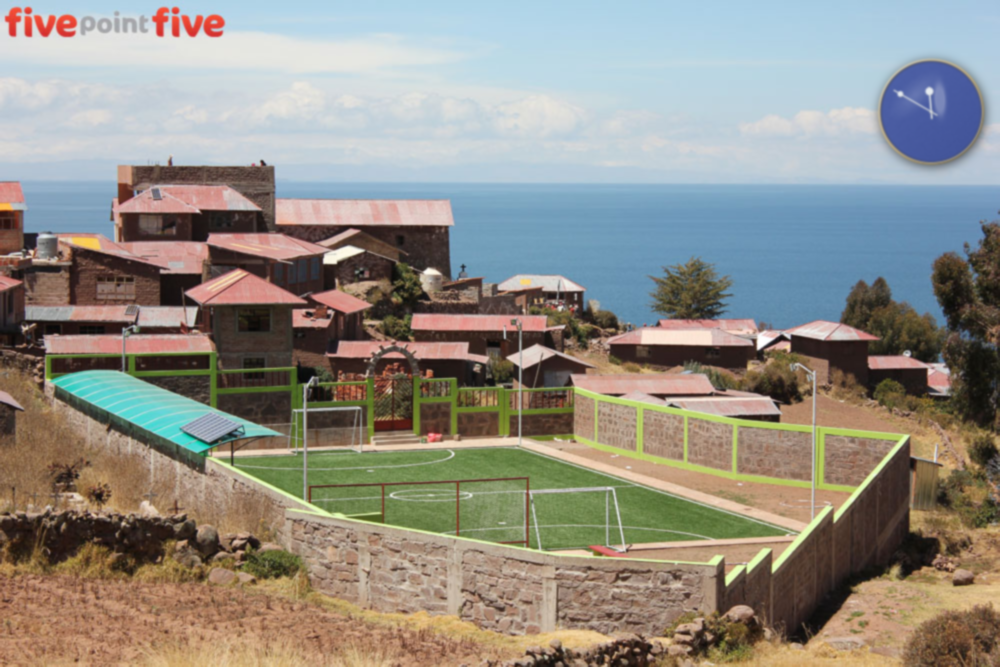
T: **11:50**
